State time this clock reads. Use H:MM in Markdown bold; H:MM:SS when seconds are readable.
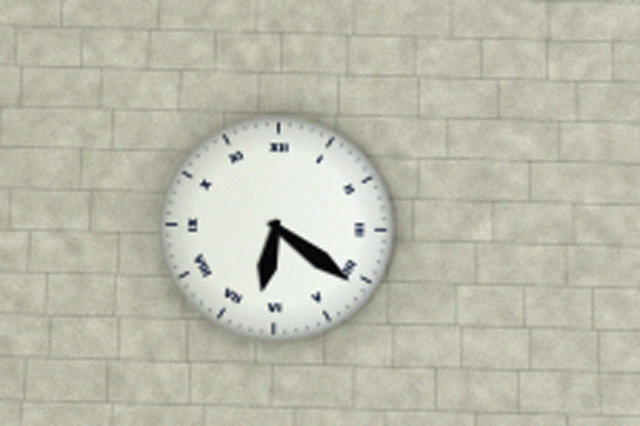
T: **6:21**
